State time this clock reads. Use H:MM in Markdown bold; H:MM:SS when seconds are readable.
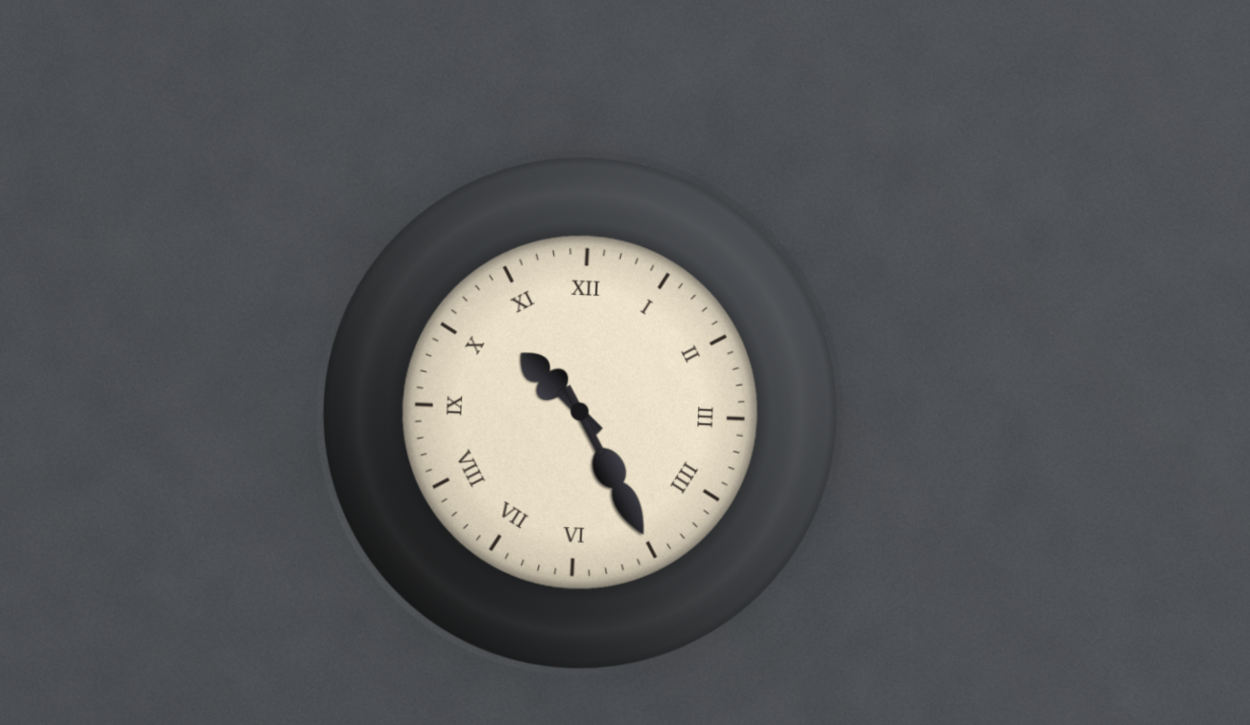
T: **10:25**
